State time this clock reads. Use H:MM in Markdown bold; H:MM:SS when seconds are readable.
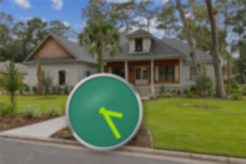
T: **3:25**
